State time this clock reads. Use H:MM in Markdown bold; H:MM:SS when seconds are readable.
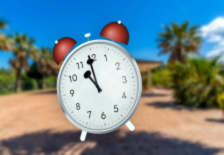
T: **10:59**
